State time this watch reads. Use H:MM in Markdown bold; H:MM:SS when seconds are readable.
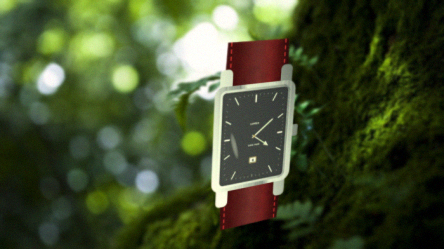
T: **4:09**
